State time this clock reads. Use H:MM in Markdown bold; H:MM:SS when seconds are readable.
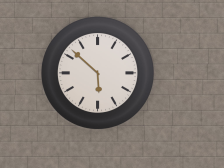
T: **5:52**
